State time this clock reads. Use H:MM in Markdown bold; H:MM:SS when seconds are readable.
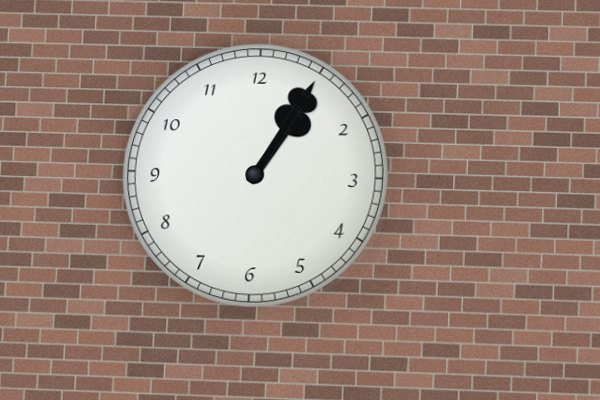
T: **1:05**
